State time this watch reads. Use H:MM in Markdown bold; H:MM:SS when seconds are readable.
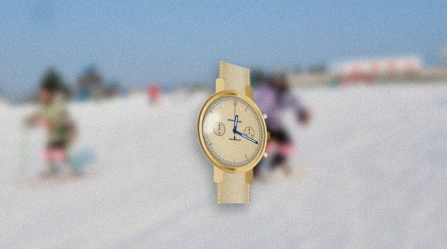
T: **12:18**
